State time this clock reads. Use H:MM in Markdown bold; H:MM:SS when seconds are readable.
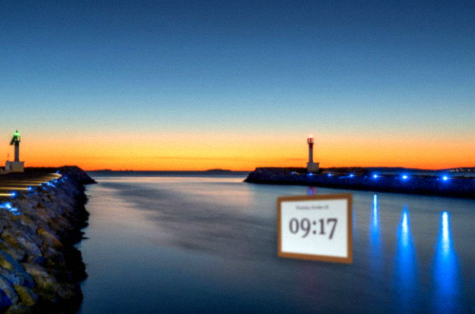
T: **9:17**
